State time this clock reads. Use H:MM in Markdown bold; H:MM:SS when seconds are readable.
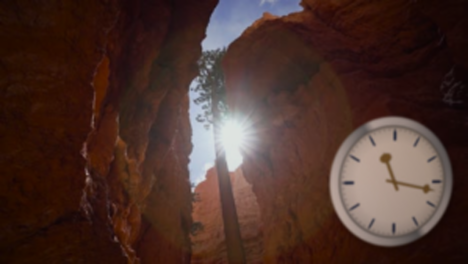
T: **11:17**
